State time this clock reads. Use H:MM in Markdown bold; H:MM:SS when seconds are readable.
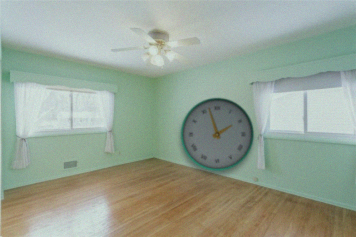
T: **1:57**
